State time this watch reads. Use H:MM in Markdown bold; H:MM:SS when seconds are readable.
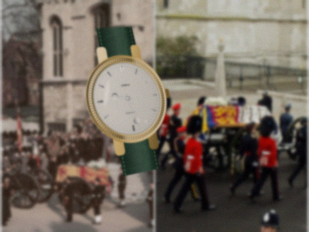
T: **9:28**
